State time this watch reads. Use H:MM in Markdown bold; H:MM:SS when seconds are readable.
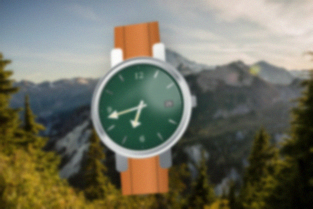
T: **6:43**
